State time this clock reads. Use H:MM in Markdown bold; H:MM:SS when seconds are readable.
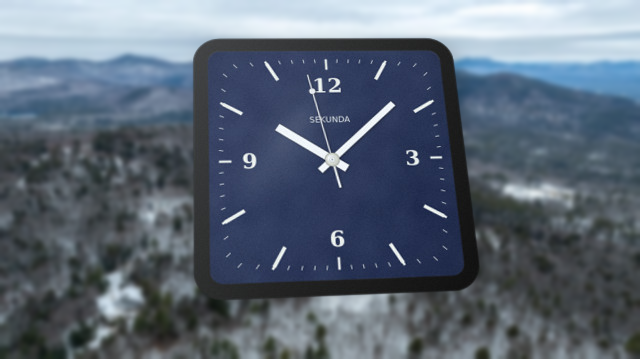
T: **10:07:58**
